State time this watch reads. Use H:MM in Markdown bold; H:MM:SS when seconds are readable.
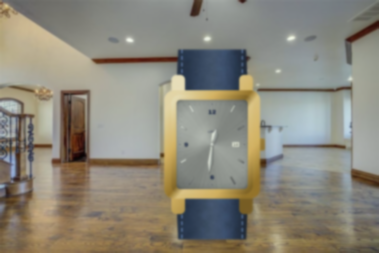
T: **12:31**
